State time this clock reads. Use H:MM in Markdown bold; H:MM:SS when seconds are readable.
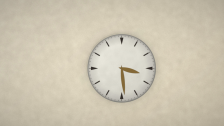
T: **3:29**
